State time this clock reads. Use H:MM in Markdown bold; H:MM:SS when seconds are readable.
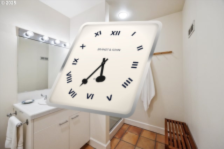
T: **5:35**
